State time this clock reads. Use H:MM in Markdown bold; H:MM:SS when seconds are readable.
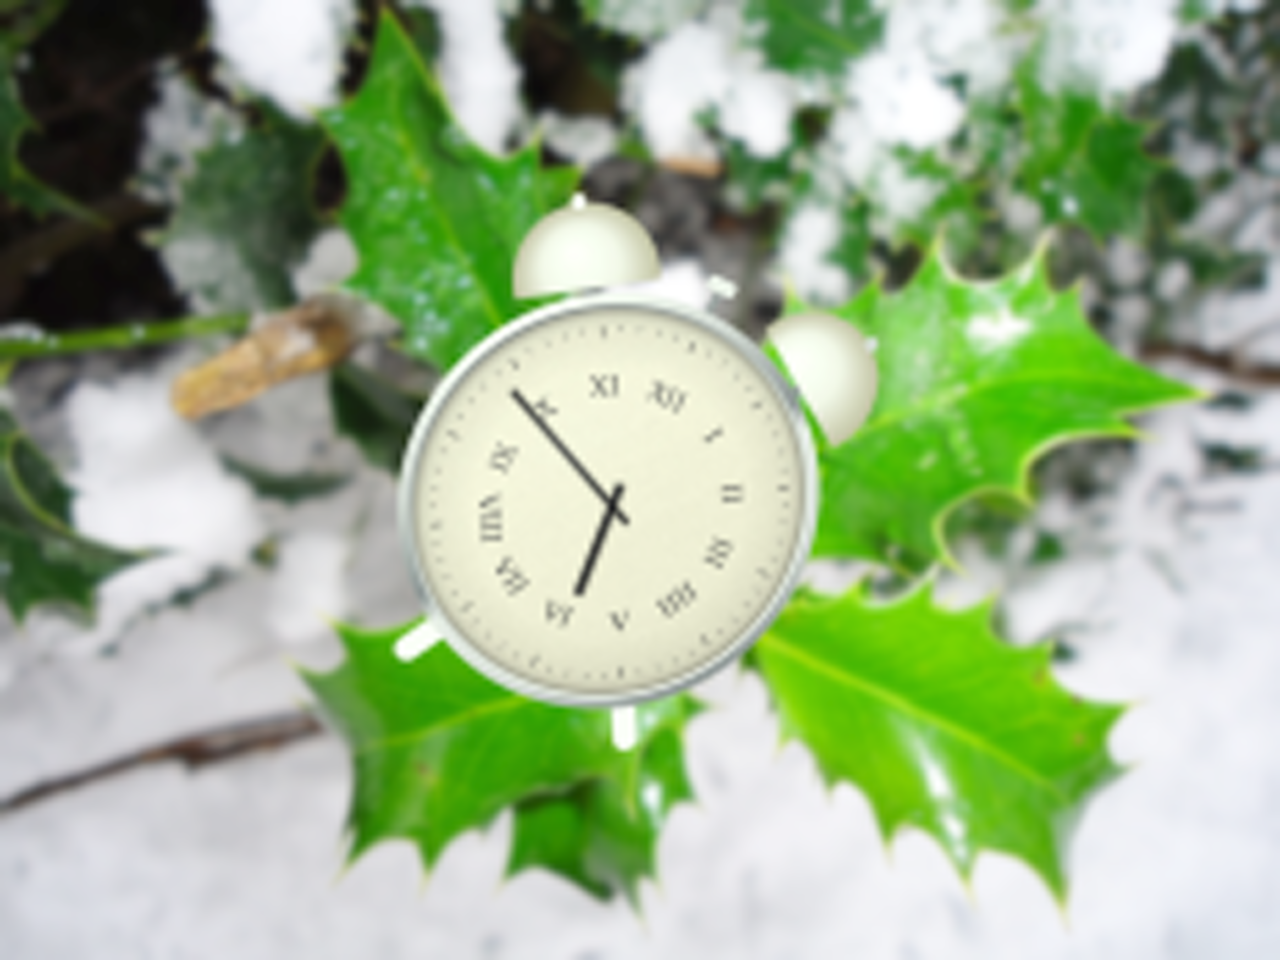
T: **5:49**
